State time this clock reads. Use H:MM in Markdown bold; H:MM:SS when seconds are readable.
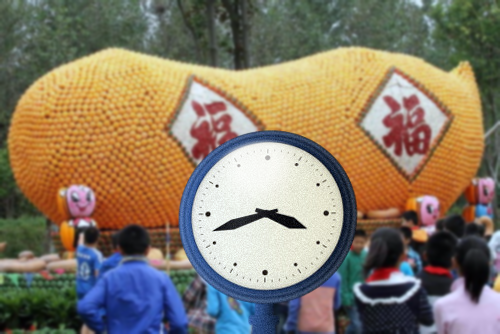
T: **3:42**
